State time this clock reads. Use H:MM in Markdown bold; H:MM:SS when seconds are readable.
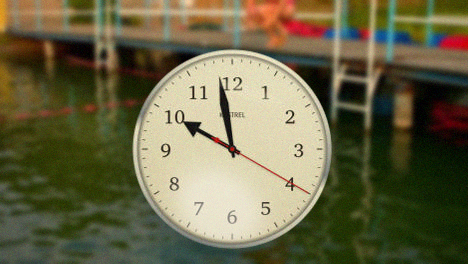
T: **9:58:20**
